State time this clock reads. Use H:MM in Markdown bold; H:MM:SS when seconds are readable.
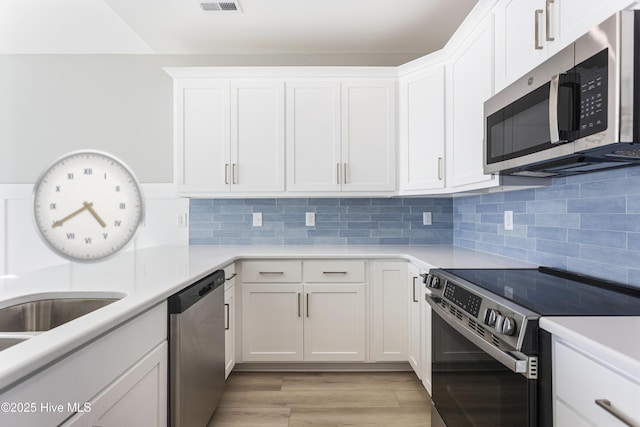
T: **4:40**
